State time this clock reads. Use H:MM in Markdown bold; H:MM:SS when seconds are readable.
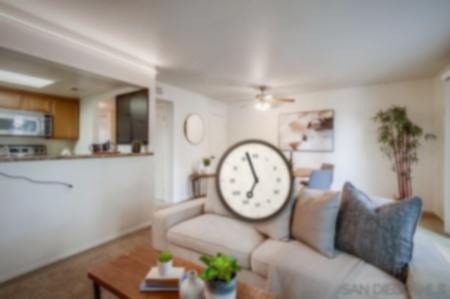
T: **6:57**
